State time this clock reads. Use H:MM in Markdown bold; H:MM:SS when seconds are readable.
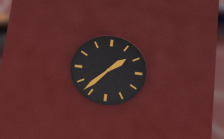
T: **1:37**
